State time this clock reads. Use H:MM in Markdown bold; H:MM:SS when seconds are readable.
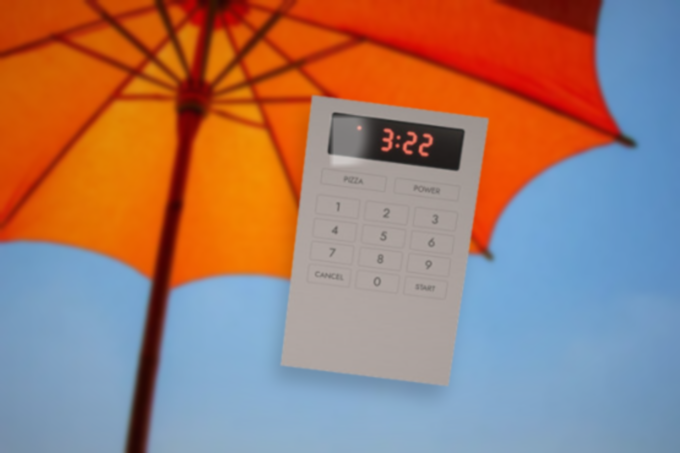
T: **3:22**
